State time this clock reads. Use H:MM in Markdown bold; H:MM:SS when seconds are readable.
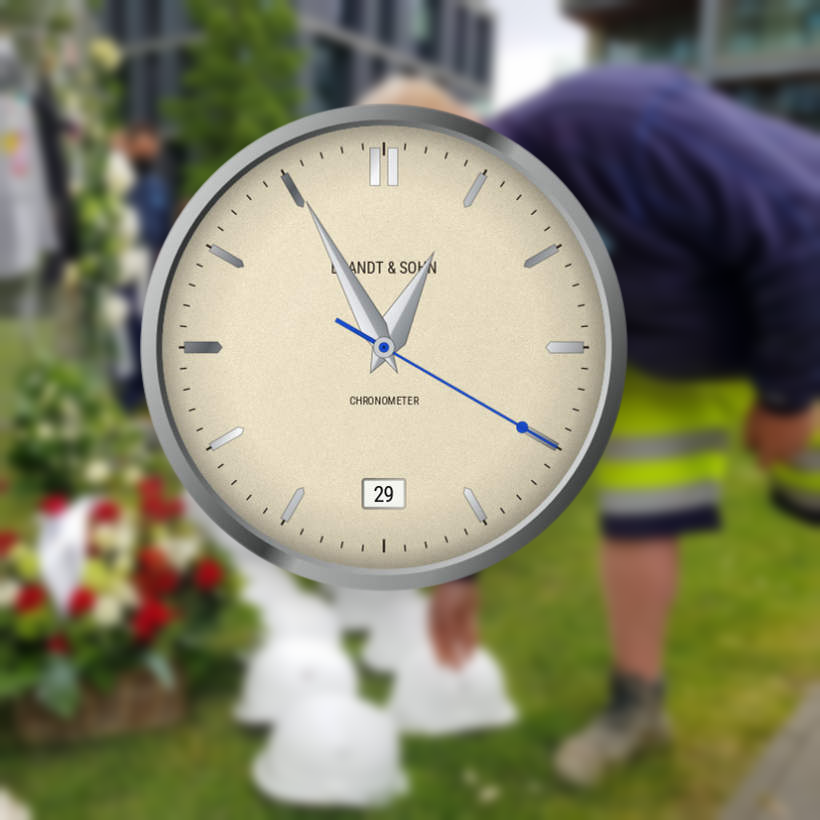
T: **12:55:20**
